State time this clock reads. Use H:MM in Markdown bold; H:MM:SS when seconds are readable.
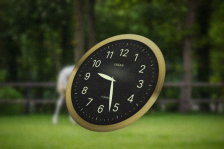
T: **9:27**
